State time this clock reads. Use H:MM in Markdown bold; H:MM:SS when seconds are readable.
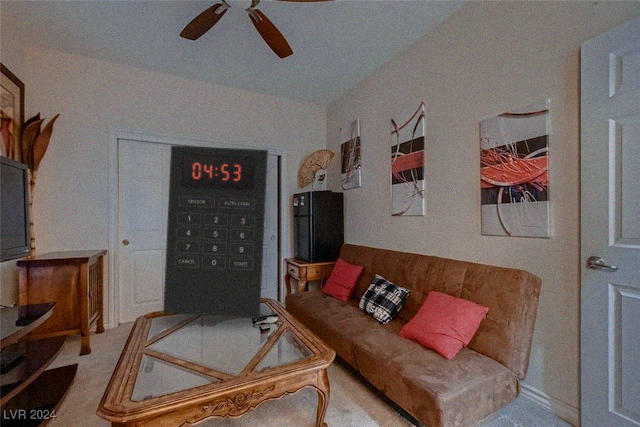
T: **4:53**
